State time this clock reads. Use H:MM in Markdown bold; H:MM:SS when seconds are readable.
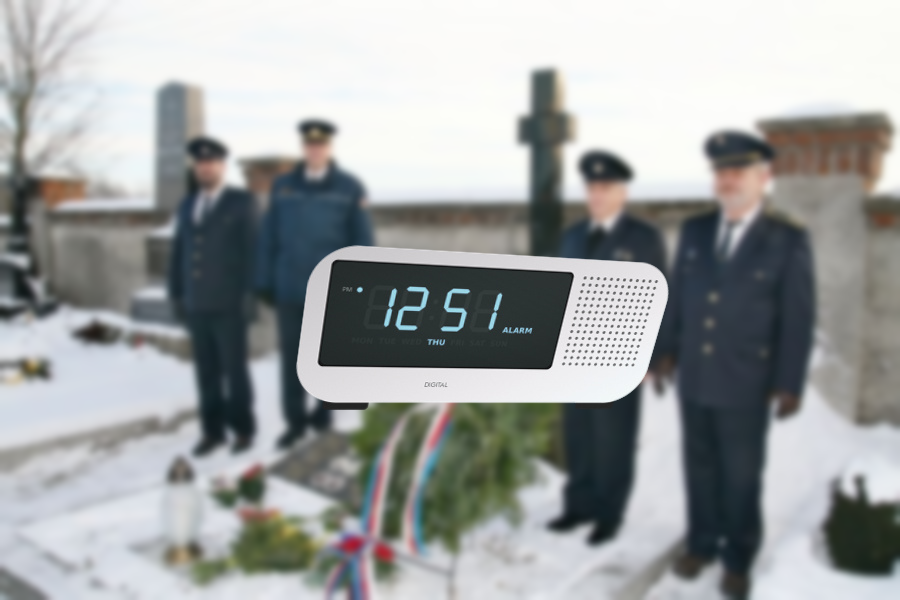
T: **12:51**
